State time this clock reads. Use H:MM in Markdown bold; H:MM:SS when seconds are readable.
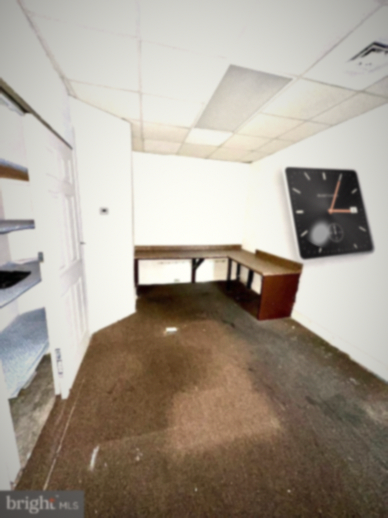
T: **3:05**
